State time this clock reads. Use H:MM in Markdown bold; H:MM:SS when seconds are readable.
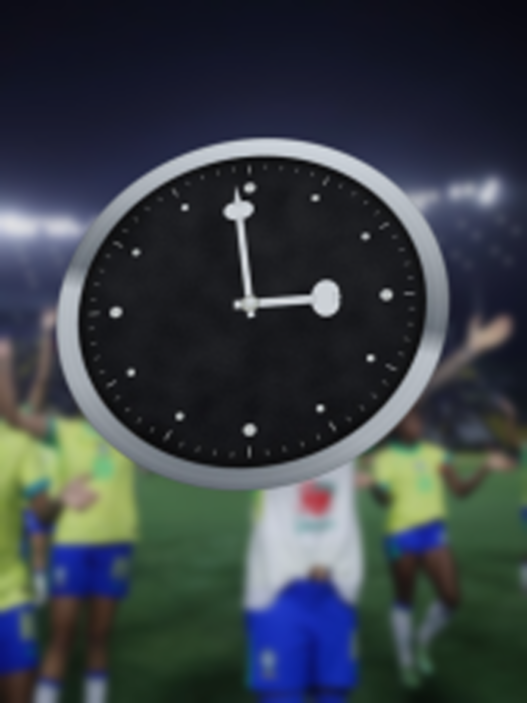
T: **2:59**
